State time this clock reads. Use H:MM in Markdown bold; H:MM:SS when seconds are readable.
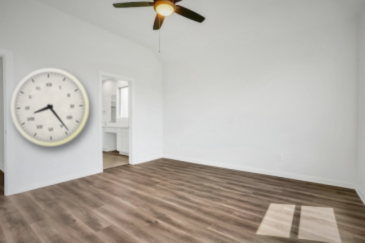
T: **8:24**
